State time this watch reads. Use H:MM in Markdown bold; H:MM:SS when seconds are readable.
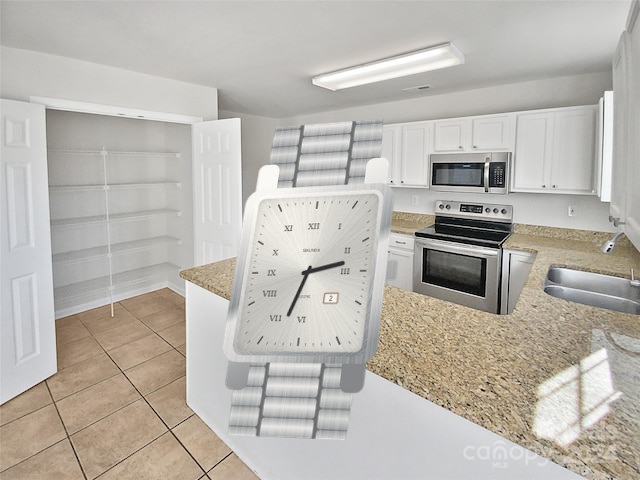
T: **2:33**
